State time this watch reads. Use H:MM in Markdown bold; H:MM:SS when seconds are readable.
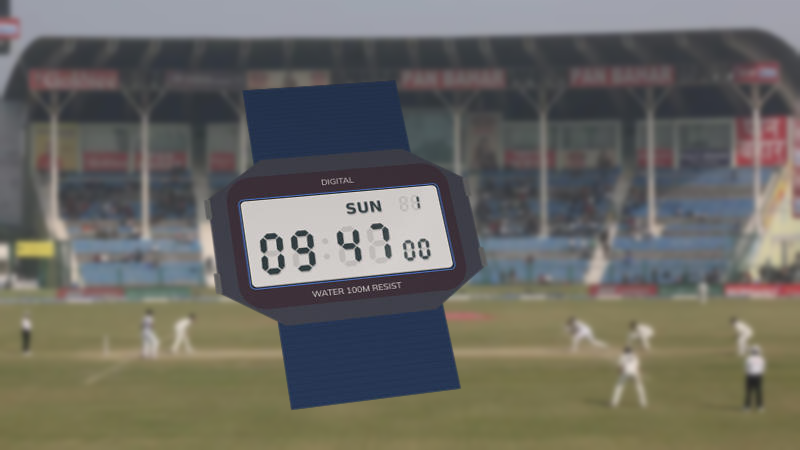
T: **9:47:00**
